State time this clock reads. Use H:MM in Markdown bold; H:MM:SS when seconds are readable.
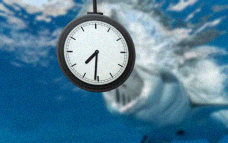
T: **7:31**
